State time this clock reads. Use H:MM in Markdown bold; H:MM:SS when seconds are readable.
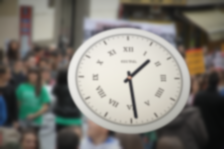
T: **1:29**
